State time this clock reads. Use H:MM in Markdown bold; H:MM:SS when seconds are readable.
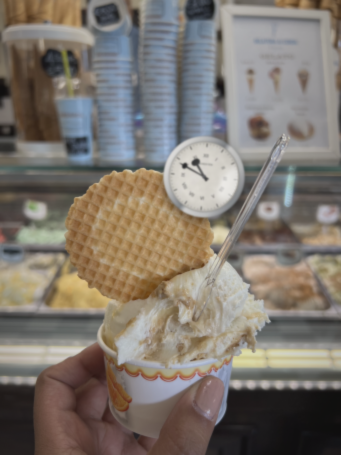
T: **10:49**
